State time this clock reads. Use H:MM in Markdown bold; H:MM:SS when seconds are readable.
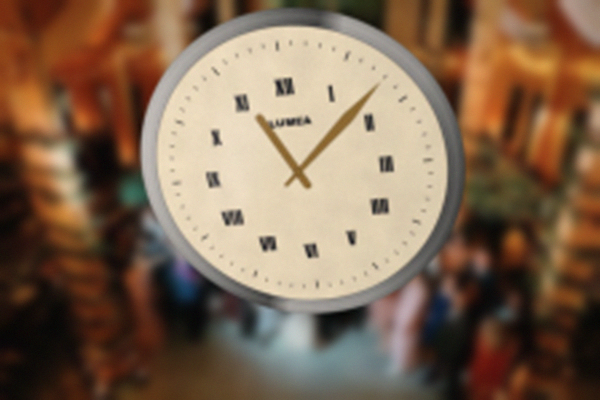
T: **11:08**
